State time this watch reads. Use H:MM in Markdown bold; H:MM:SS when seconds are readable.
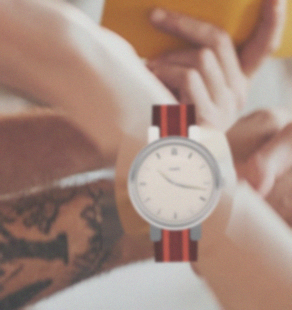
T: **10:17**
